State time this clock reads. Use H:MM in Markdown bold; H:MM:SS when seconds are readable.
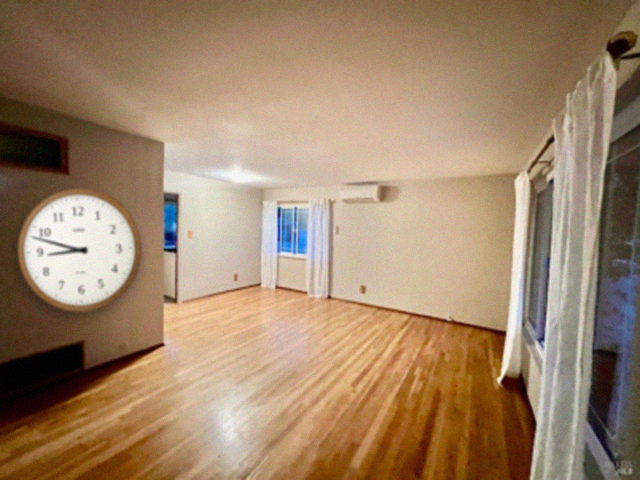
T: **8:48**
